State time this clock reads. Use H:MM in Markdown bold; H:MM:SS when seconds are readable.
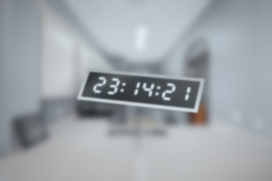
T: **23:14:21**
